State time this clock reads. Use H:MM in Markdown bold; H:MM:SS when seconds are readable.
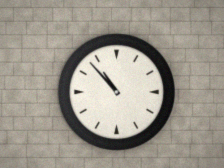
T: **10:53**
